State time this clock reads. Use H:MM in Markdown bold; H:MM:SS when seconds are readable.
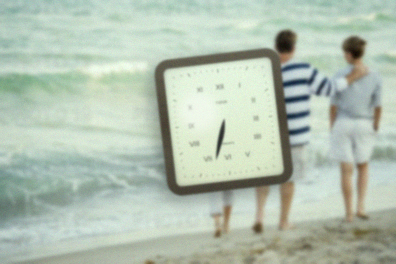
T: **6:33**
